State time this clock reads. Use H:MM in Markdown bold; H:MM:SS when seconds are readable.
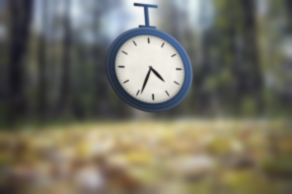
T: **4:34**
